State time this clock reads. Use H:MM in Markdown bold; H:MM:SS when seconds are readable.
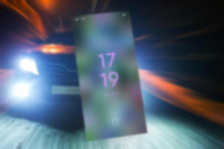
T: **17:19**
